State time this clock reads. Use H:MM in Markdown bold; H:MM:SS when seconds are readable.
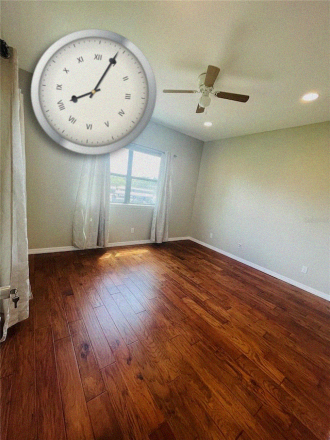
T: **8:04**
